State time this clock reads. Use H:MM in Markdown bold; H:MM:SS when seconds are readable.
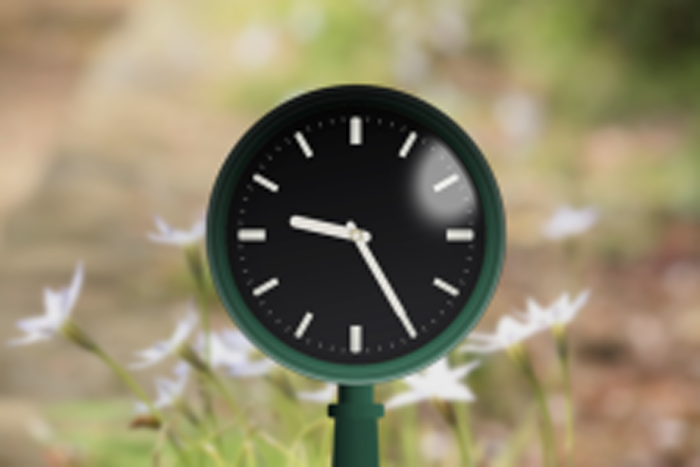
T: **9:25**
